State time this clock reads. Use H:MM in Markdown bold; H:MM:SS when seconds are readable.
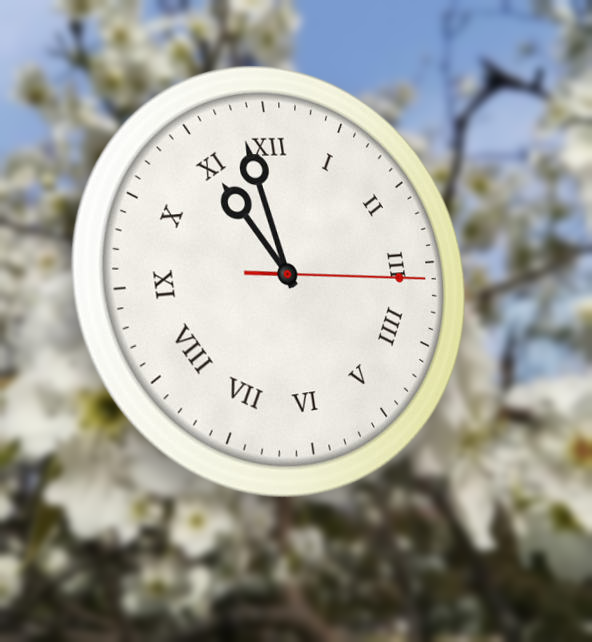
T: **10:58:16**
